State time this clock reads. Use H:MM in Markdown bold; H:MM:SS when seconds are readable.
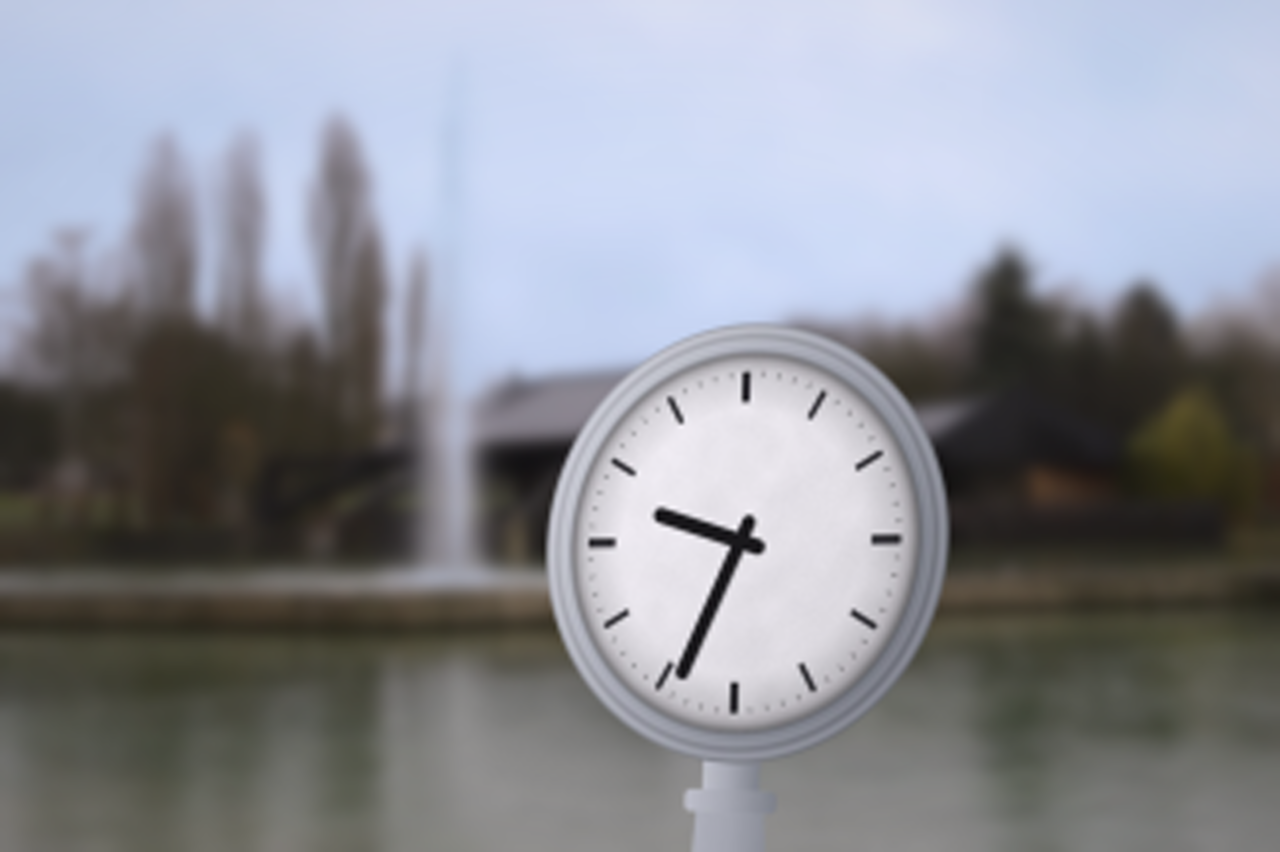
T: **9:34**
